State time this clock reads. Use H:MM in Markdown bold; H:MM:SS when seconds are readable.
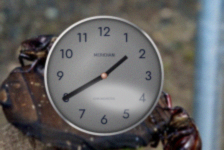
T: **1:40**
